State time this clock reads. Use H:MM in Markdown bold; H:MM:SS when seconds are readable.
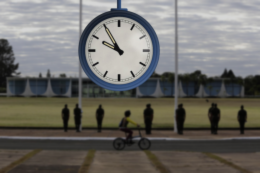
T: **9:55**
